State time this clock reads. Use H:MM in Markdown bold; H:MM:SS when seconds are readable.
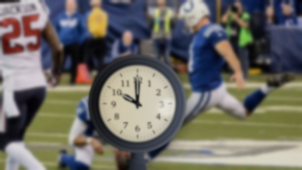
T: **10:00**
